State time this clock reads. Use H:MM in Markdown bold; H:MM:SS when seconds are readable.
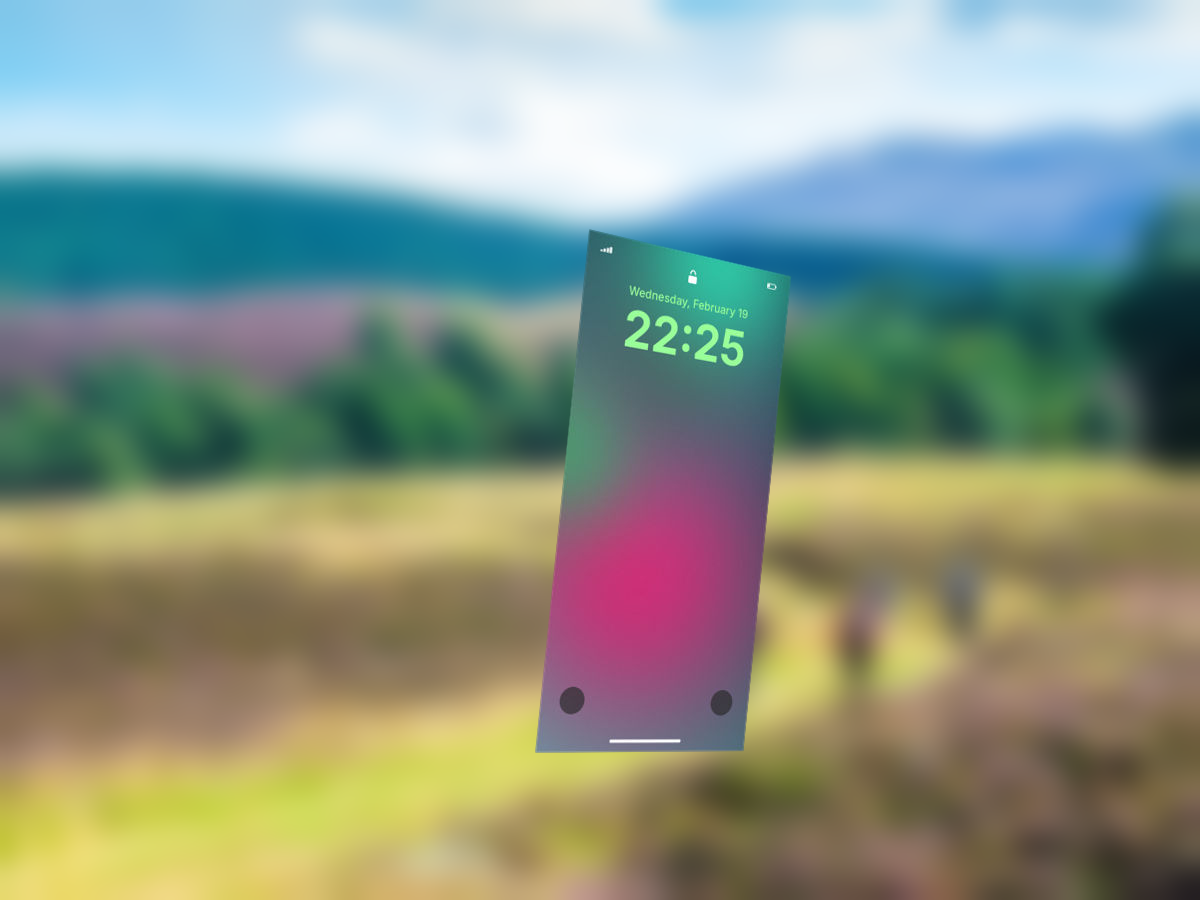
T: **22:25**
